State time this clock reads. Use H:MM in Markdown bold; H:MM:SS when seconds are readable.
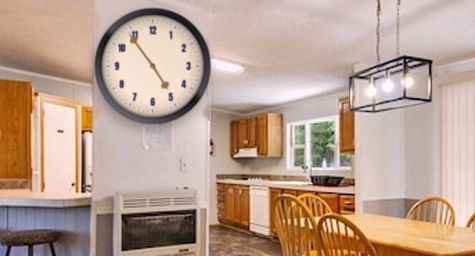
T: **4:54**
